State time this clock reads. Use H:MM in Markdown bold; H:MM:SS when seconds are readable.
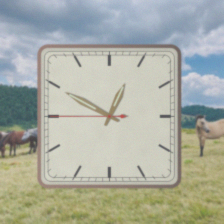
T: **12:49:45**
